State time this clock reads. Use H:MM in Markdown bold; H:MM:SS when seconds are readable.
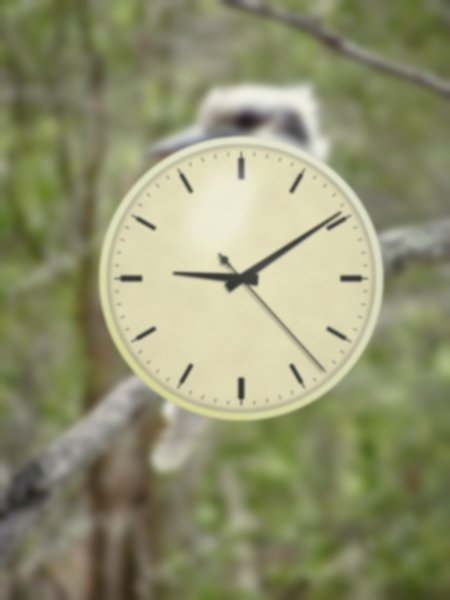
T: **9:09:23**
